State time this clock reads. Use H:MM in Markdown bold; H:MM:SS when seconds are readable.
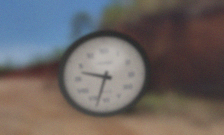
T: **9:33**
